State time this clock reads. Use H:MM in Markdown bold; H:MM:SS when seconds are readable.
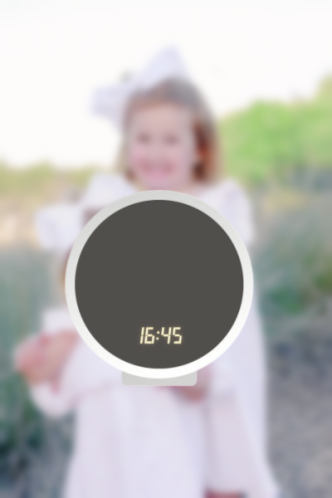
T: **16:45**
